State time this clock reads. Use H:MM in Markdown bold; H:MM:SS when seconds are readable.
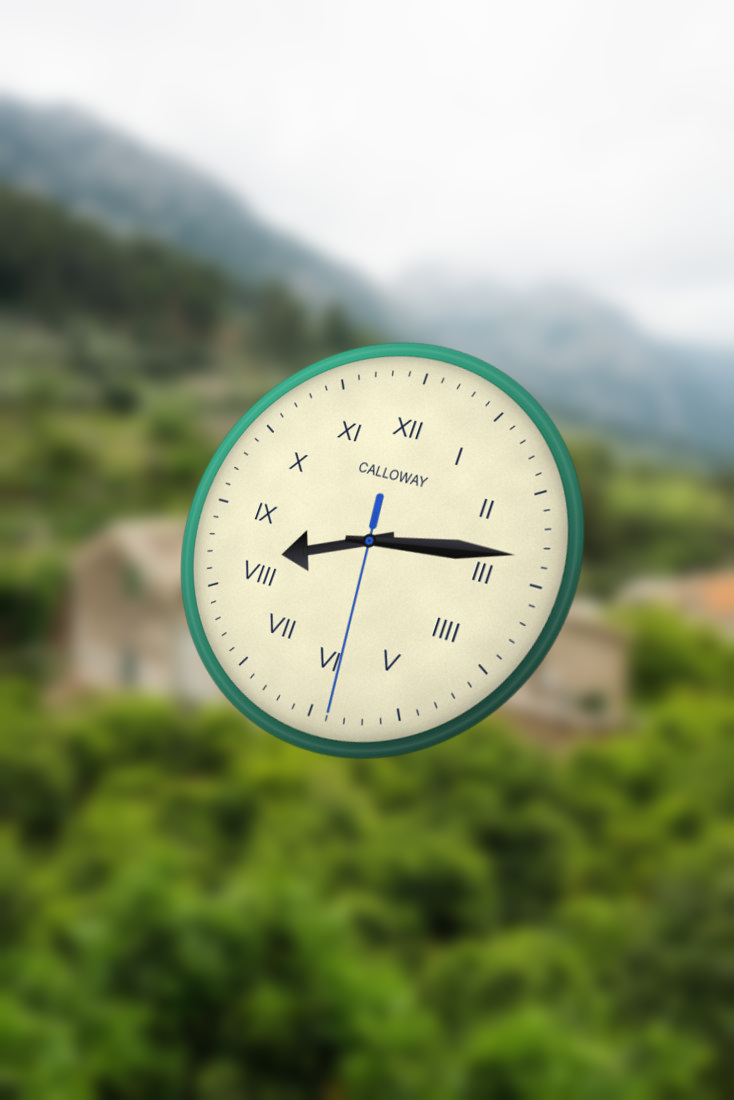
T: **8:13:29**
